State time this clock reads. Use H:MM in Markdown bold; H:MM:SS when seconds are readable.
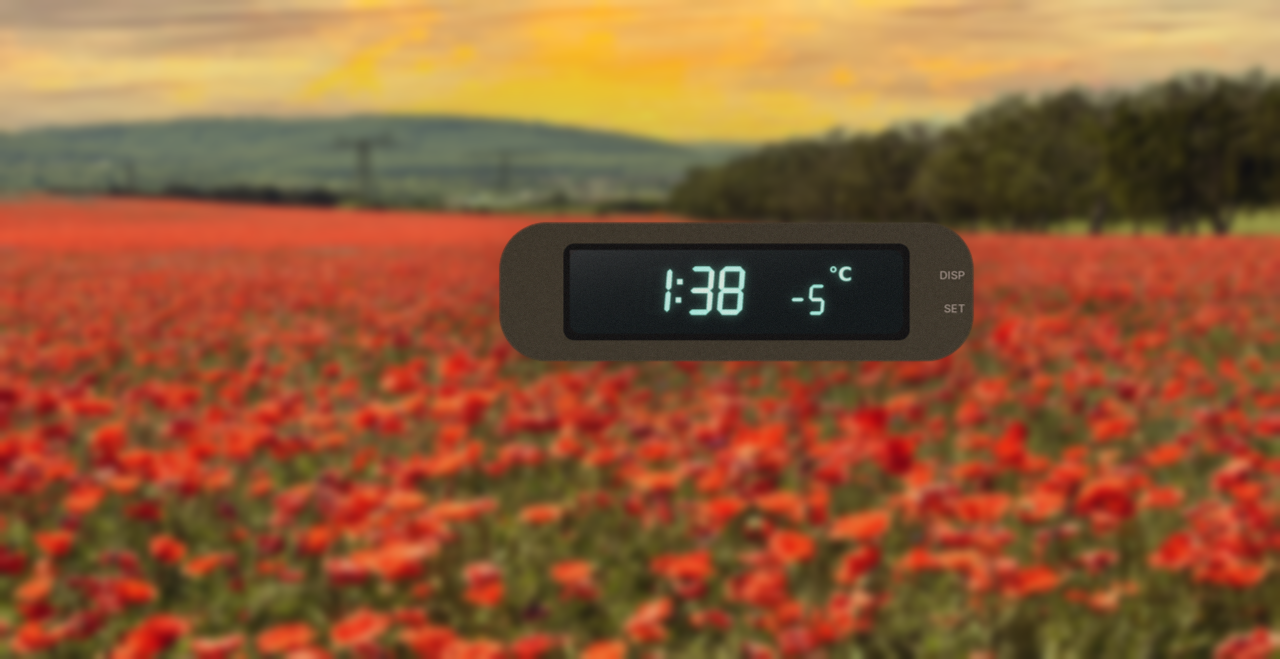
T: **1:38**
